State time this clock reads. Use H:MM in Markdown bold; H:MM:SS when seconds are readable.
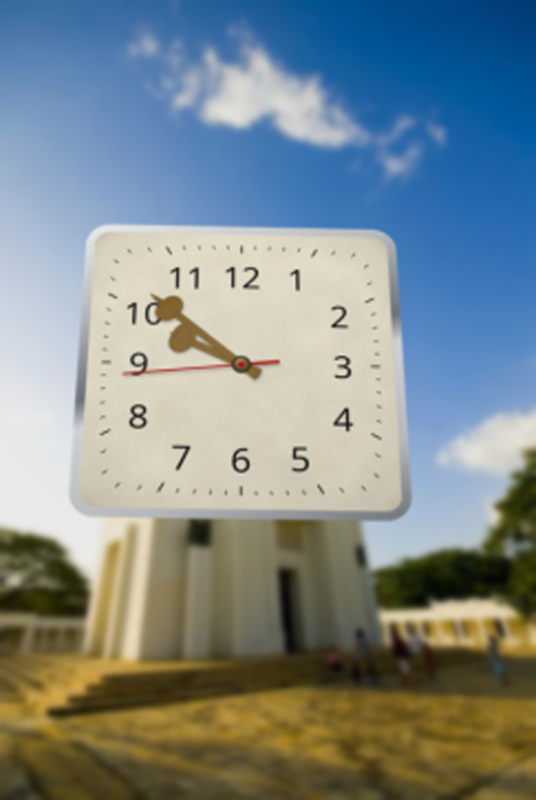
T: **9:51:44**
